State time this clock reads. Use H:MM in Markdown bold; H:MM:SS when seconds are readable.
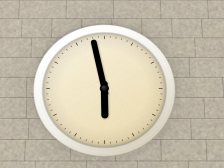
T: **5:58**
